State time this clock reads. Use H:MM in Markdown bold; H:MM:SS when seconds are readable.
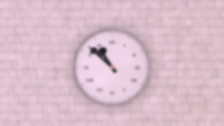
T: **10:52**
